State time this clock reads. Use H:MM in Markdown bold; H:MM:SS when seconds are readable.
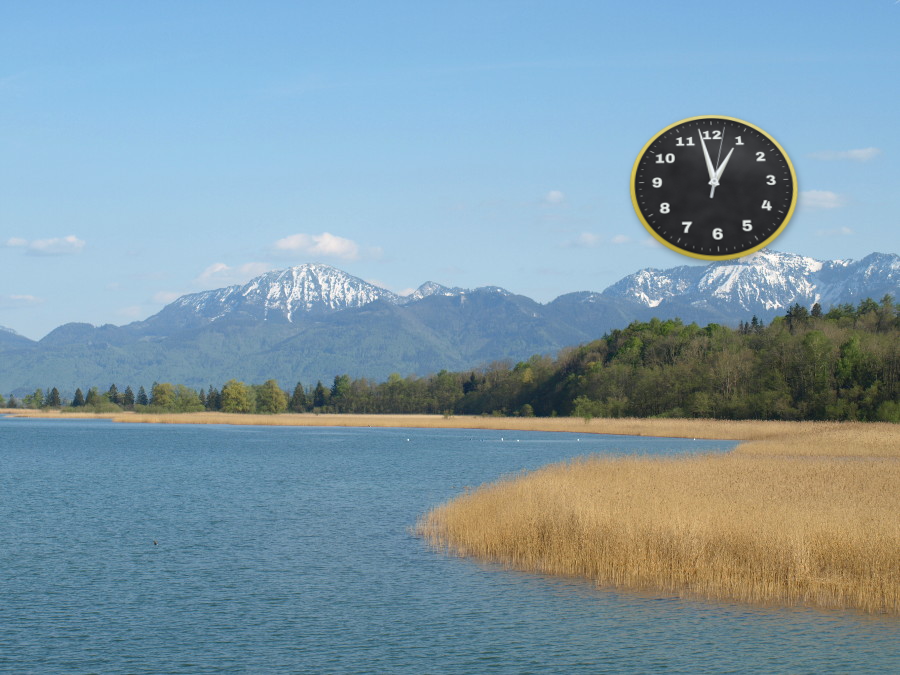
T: **12:58:02**
